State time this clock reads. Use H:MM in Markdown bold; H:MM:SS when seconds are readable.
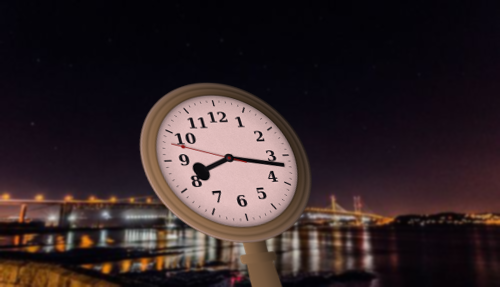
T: **8:16:48**
